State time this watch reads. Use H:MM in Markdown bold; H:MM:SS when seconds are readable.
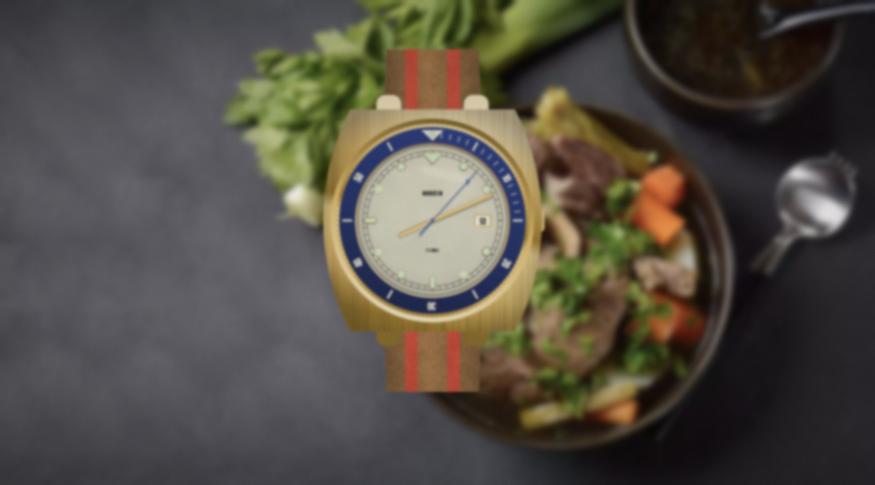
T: **8:11:07**
